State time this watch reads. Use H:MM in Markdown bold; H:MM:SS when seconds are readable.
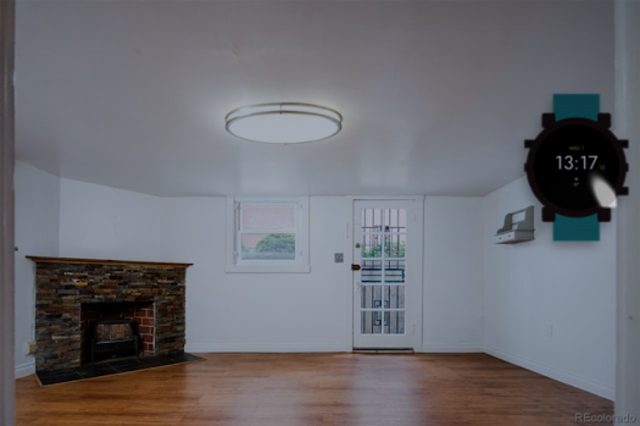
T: **13:17**
